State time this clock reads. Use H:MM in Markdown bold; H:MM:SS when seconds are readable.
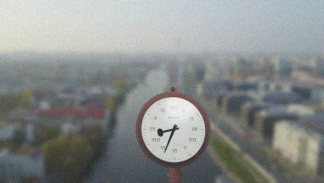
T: **8:34**
